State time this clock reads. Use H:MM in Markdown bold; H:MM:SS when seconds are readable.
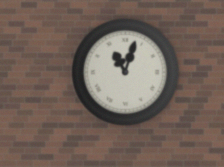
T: **11:03**
